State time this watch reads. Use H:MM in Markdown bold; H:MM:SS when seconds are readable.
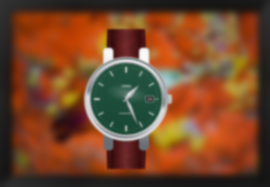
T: **1:26**
